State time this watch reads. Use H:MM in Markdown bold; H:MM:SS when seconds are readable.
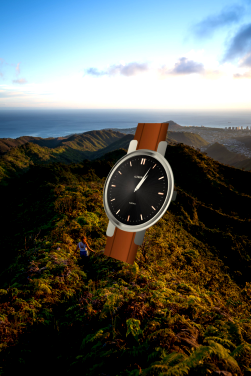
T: **1:04**
